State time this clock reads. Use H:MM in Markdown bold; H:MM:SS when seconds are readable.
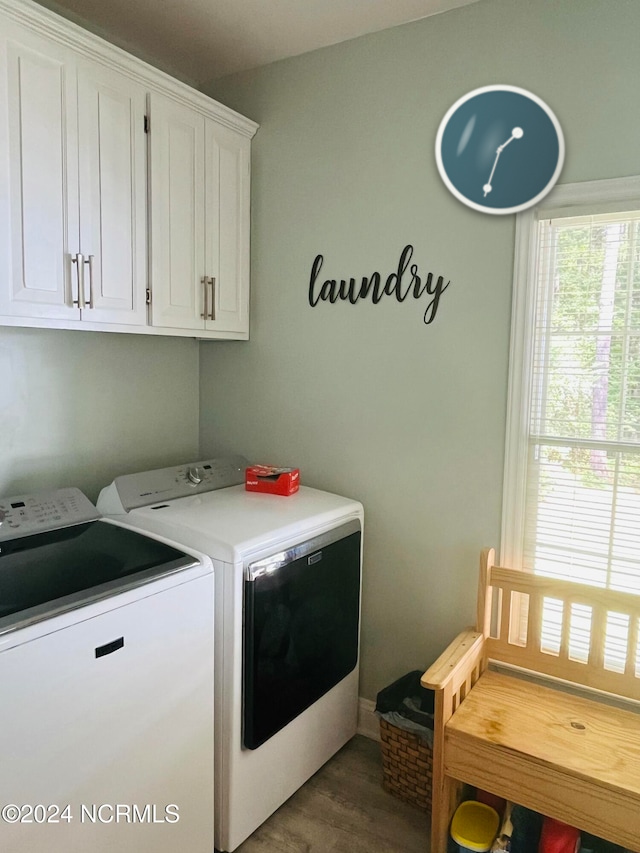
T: **1:33**
